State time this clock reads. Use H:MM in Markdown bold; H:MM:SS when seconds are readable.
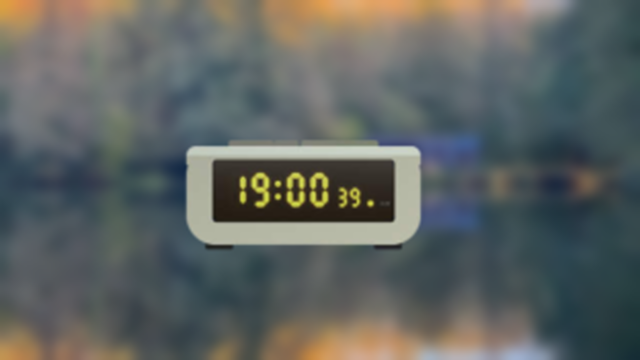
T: **19:00:39**
